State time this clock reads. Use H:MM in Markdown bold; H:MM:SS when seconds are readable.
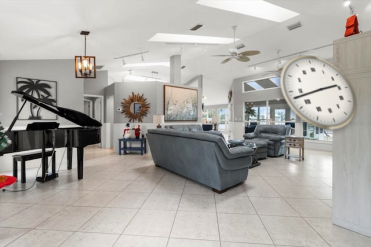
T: **2:43**
